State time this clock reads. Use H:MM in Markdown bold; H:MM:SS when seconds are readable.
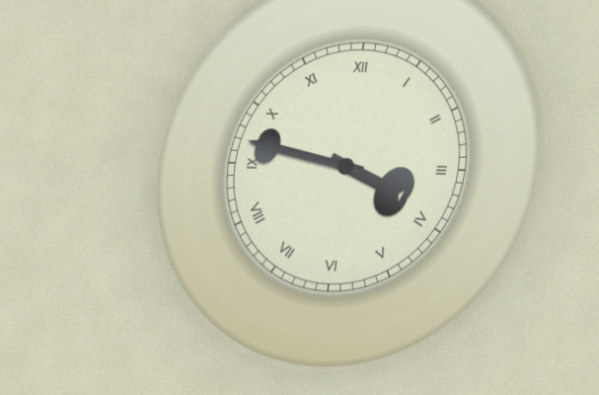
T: **3:47**
